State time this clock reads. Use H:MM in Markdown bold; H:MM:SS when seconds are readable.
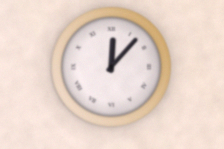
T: **12:07**
